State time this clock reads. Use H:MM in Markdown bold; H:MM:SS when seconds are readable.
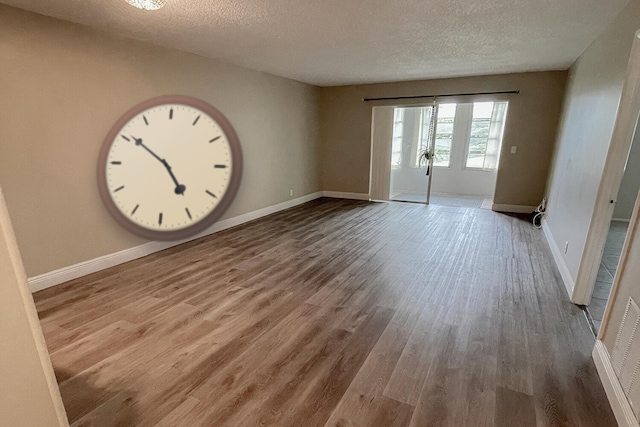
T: **4:51**
